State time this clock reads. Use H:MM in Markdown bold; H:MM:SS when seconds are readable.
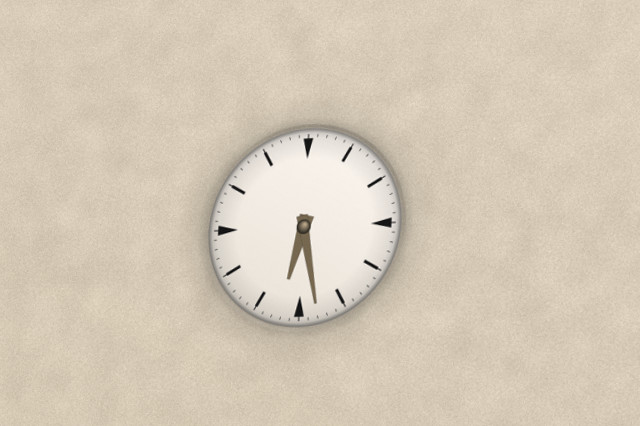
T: **6:28**
